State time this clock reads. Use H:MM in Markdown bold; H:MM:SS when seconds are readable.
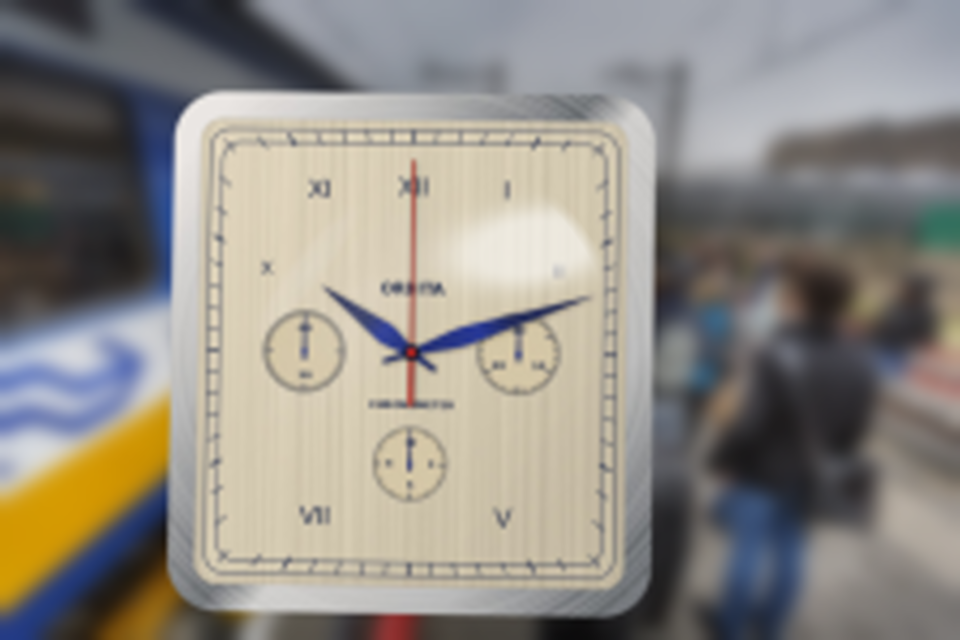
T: **10:12**
